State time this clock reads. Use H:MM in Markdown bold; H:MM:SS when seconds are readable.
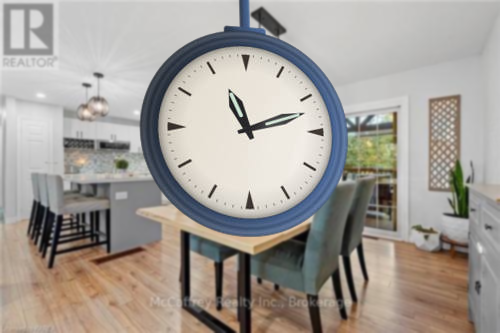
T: **11:12**
